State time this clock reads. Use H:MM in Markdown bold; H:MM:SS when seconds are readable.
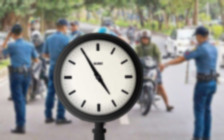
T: **4:55**
